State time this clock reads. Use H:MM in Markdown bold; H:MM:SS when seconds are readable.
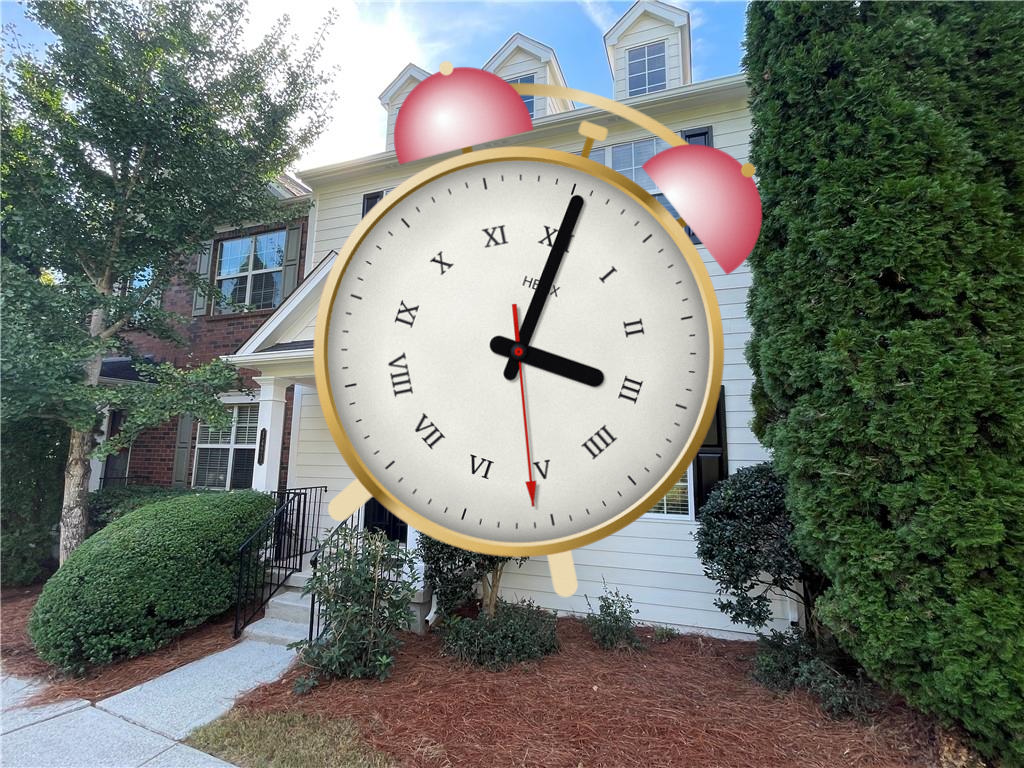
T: **3:00:26**
